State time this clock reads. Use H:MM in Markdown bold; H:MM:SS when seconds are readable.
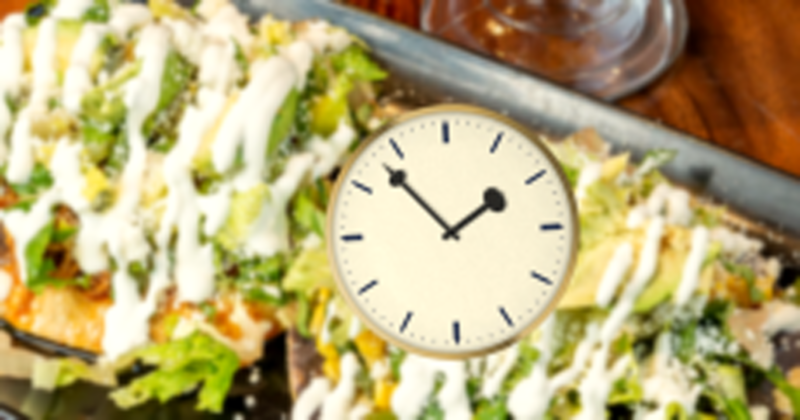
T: **1:53**
